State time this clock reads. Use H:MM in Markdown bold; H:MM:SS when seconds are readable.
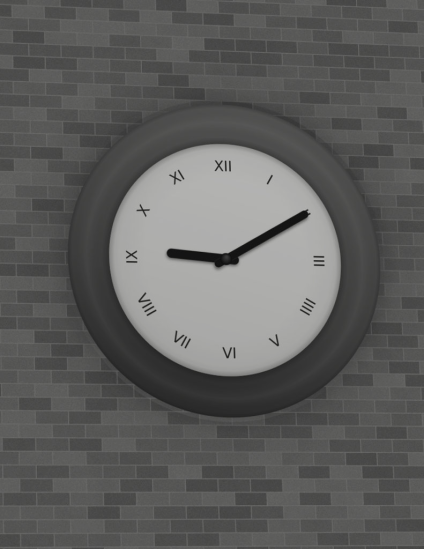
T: **9:10**
